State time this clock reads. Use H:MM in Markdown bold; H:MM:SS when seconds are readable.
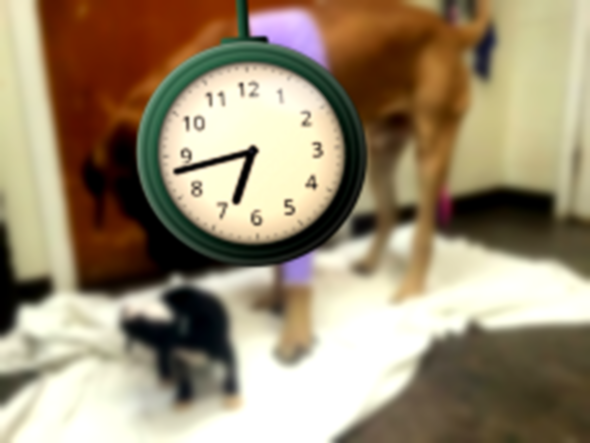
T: **6:43**
